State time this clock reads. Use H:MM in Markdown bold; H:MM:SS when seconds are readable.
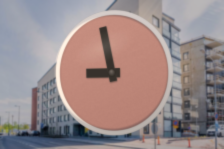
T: **8:58**
